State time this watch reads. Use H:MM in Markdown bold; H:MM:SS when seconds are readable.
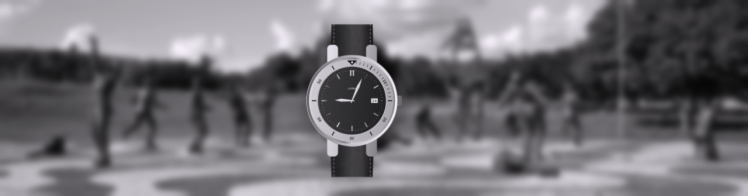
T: **9:04**
